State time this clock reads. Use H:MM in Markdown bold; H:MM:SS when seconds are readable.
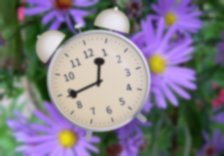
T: **12:44**
